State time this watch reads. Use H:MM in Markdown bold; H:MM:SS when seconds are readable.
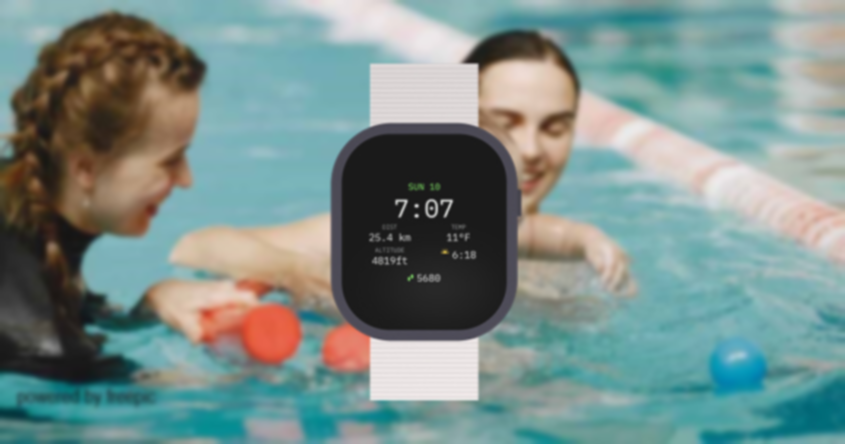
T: **7:07**
